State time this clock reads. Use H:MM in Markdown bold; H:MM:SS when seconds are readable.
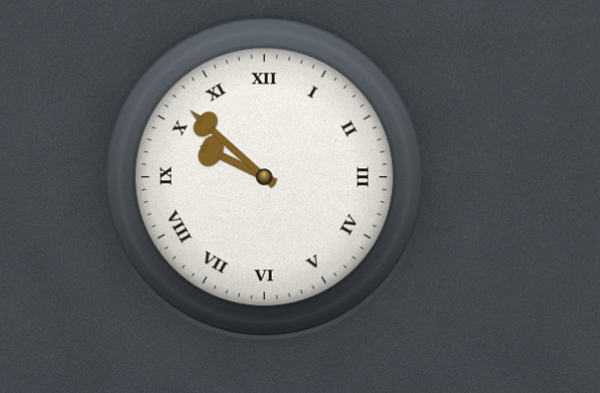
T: **9:52**
